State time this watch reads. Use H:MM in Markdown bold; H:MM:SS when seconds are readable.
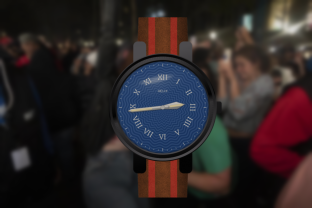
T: **2:44**
